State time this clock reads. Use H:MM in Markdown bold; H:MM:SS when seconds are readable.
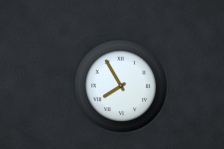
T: **7:55**
